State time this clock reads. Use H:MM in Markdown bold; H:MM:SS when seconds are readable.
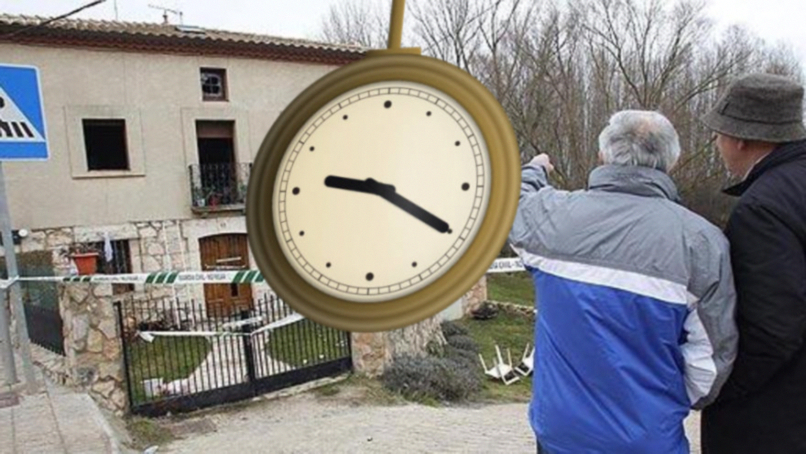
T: **9:20**
